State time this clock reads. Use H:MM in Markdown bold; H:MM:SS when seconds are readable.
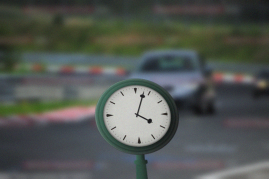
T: **4:03**
